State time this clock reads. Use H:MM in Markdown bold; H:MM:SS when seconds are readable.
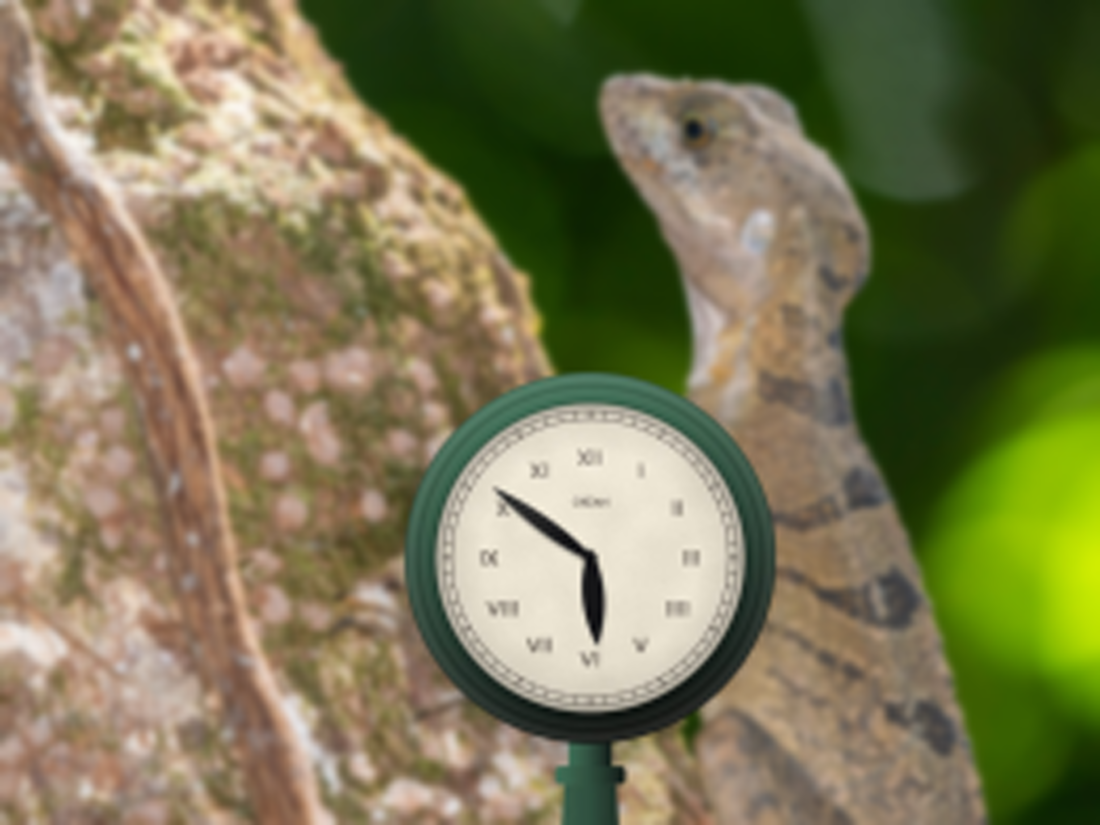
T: **5:51**
